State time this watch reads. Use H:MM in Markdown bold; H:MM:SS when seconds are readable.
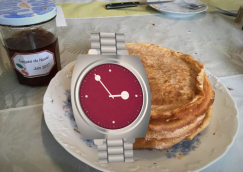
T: **2:54**
